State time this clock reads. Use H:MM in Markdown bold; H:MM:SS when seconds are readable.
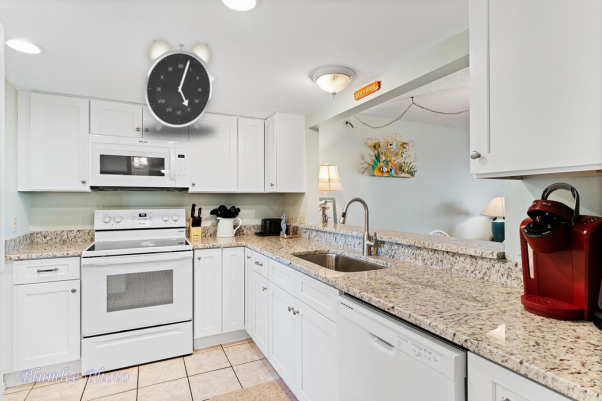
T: **5:03**
